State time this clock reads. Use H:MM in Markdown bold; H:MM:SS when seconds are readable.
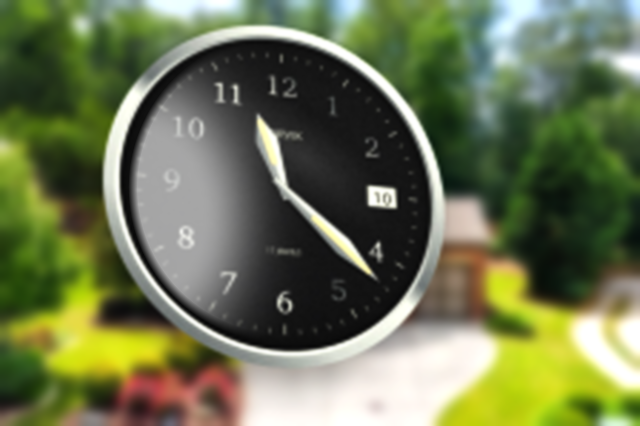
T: **11:22**
